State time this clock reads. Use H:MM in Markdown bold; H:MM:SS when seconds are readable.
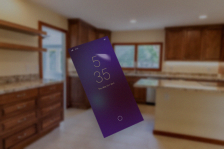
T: **5:35**
